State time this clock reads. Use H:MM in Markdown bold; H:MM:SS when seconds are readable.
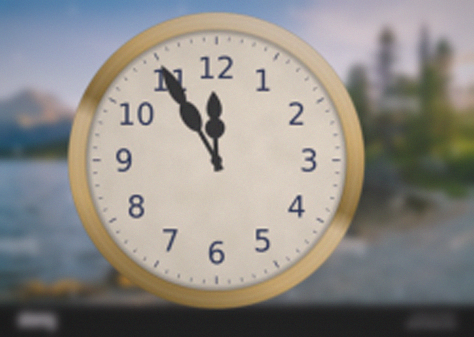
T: **11:55**
